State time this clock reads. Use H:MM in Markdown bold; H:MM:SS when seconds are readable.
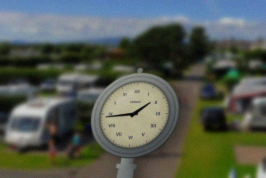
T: **1:44**
